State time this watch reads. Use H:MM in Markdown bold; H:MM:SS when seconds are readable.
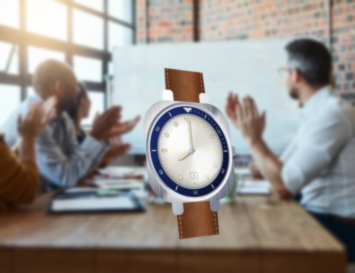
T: **8:00**
